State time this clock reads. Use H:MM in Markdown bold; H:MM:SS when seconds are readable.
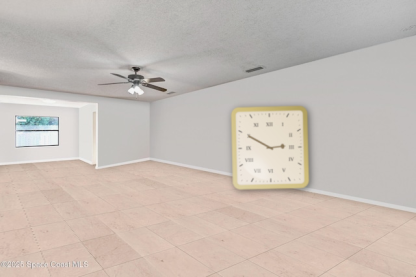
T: **2:50**
